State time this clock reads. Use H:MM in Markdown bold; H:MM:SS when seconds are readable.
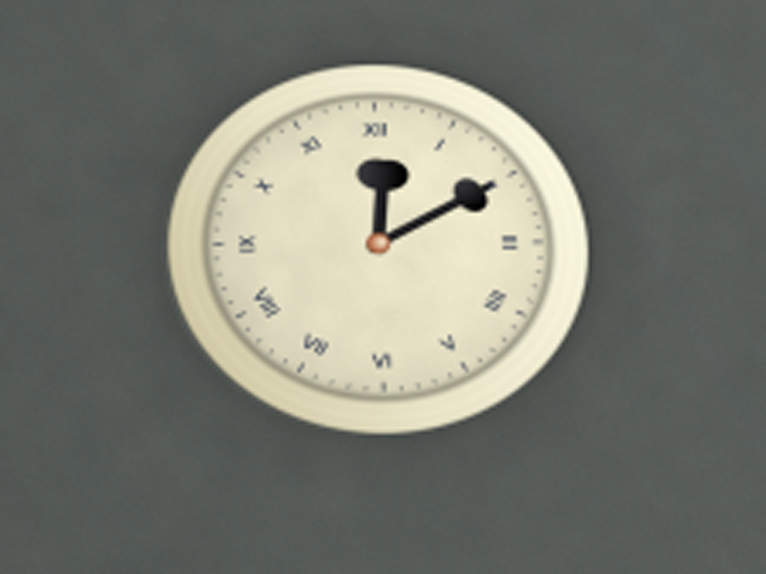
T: **12:10**
